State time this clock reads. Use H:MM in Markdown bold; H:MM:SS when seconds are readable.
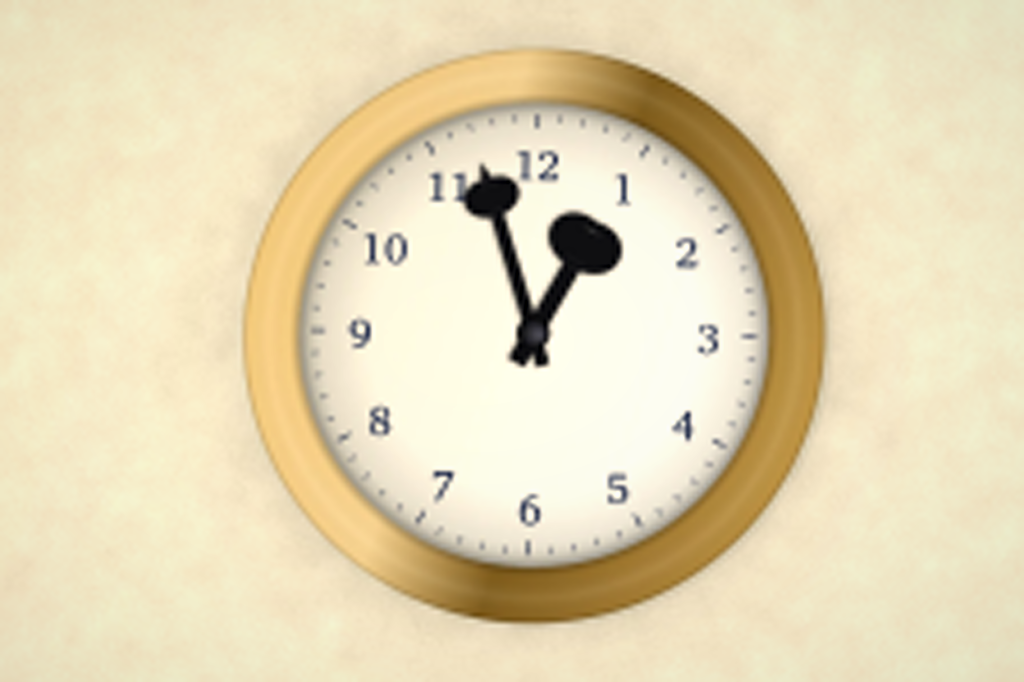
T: **12:57**
